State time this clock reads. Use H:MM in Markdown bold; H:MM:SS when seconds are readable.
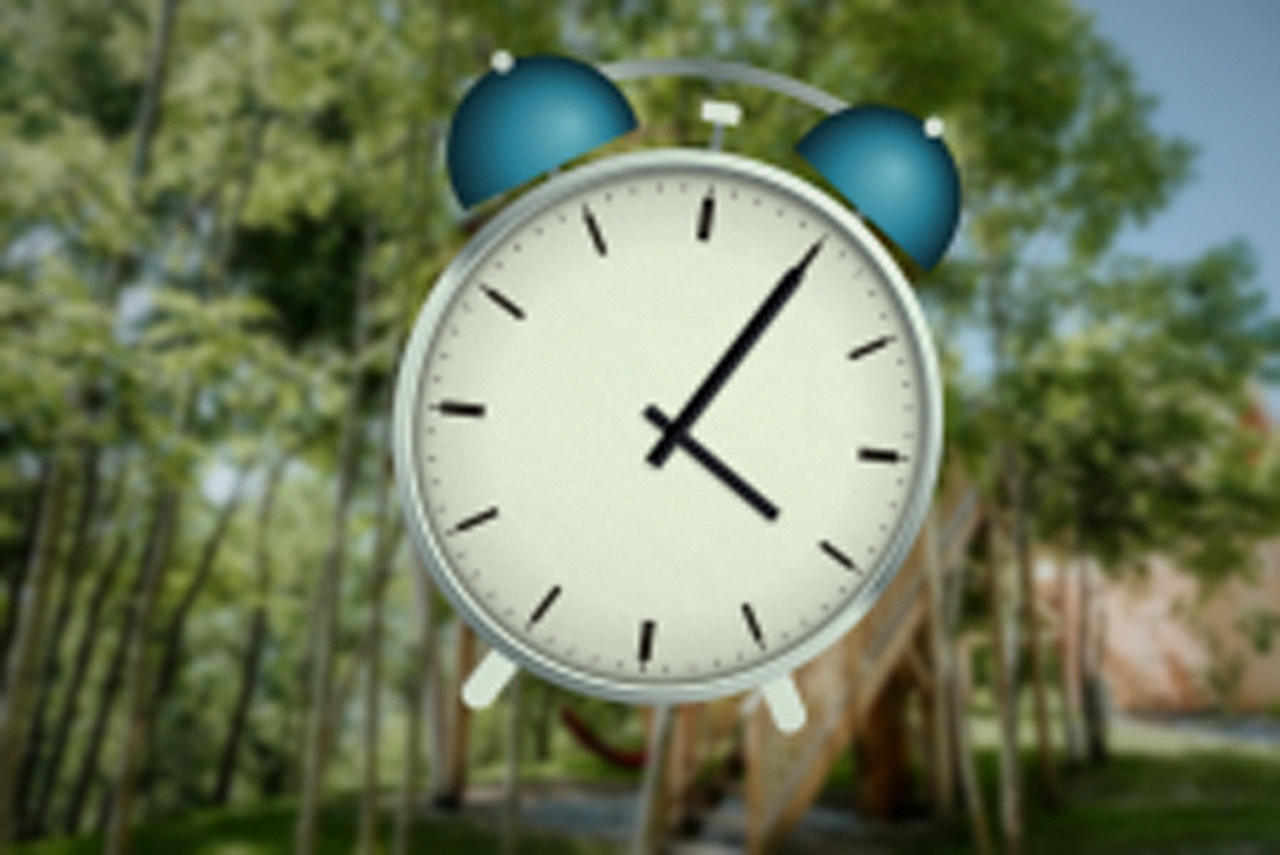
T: **4:05**
